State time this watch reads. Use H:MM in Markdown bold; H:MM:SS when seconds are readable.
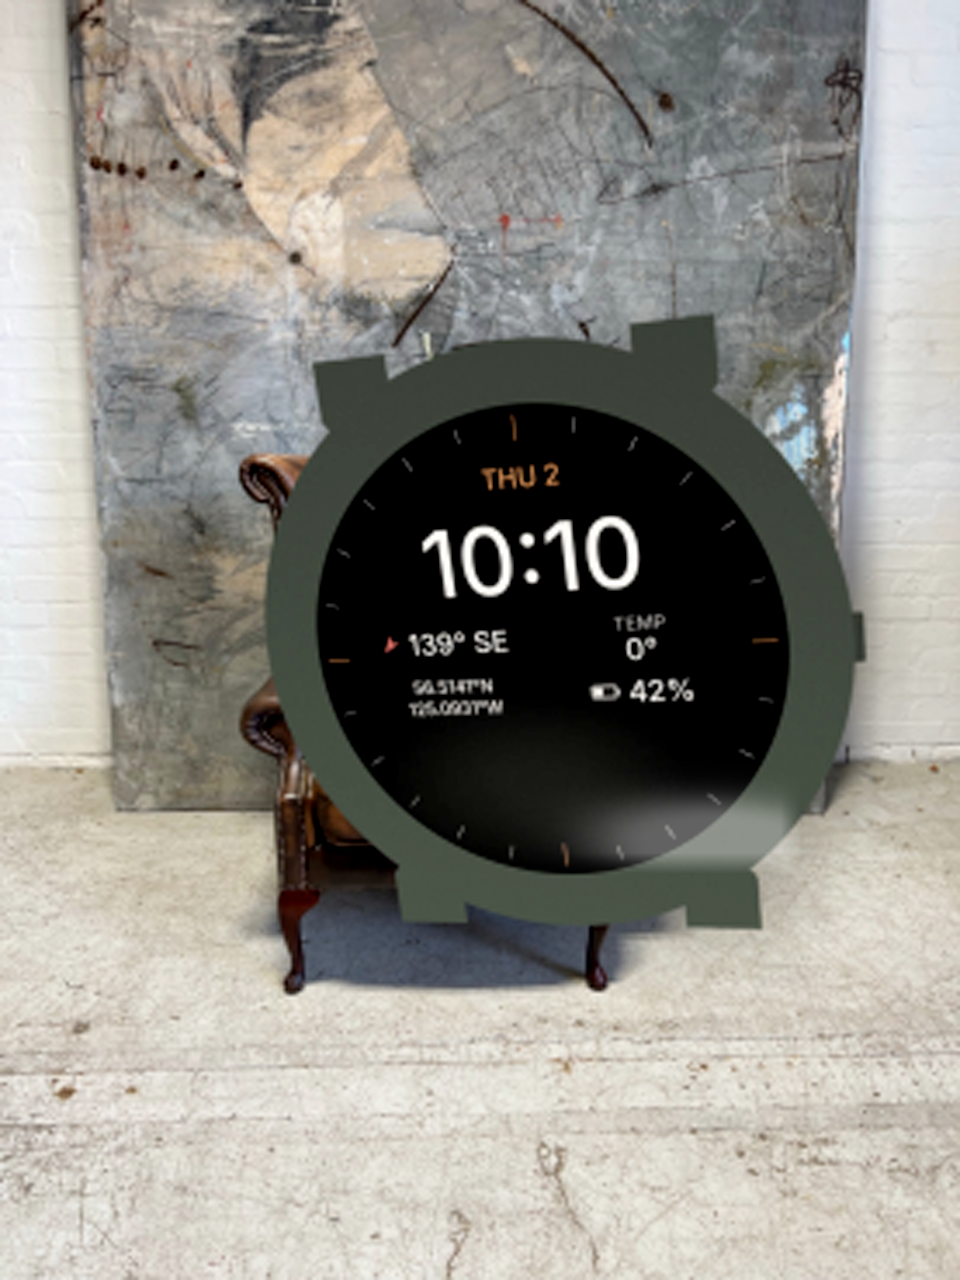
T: **10:10**
